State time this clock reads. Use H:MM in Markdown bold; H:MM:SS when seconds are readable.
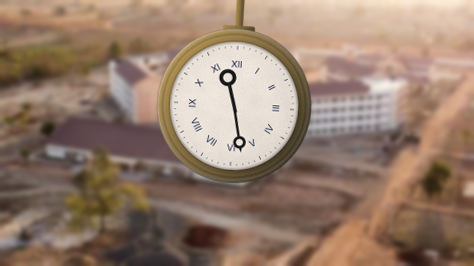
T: **11:28**
